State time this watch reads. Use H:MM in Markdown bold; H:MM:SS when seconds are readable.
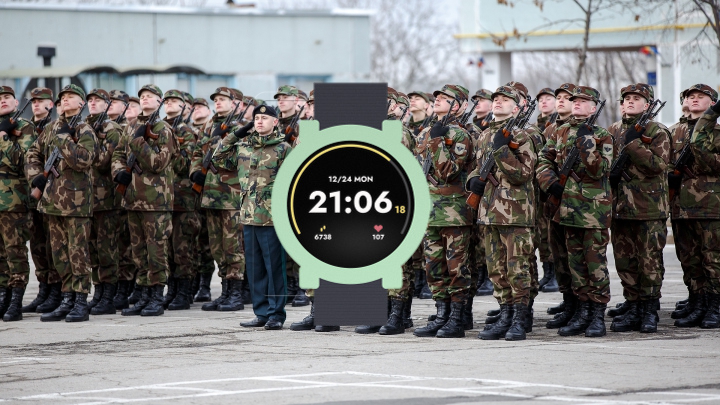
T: **21:06:18**
